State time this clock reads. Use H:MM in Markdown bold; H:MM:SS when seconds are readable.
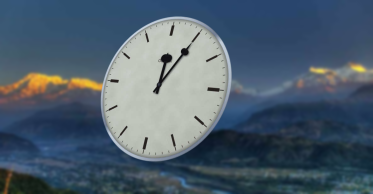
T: **12:05**
